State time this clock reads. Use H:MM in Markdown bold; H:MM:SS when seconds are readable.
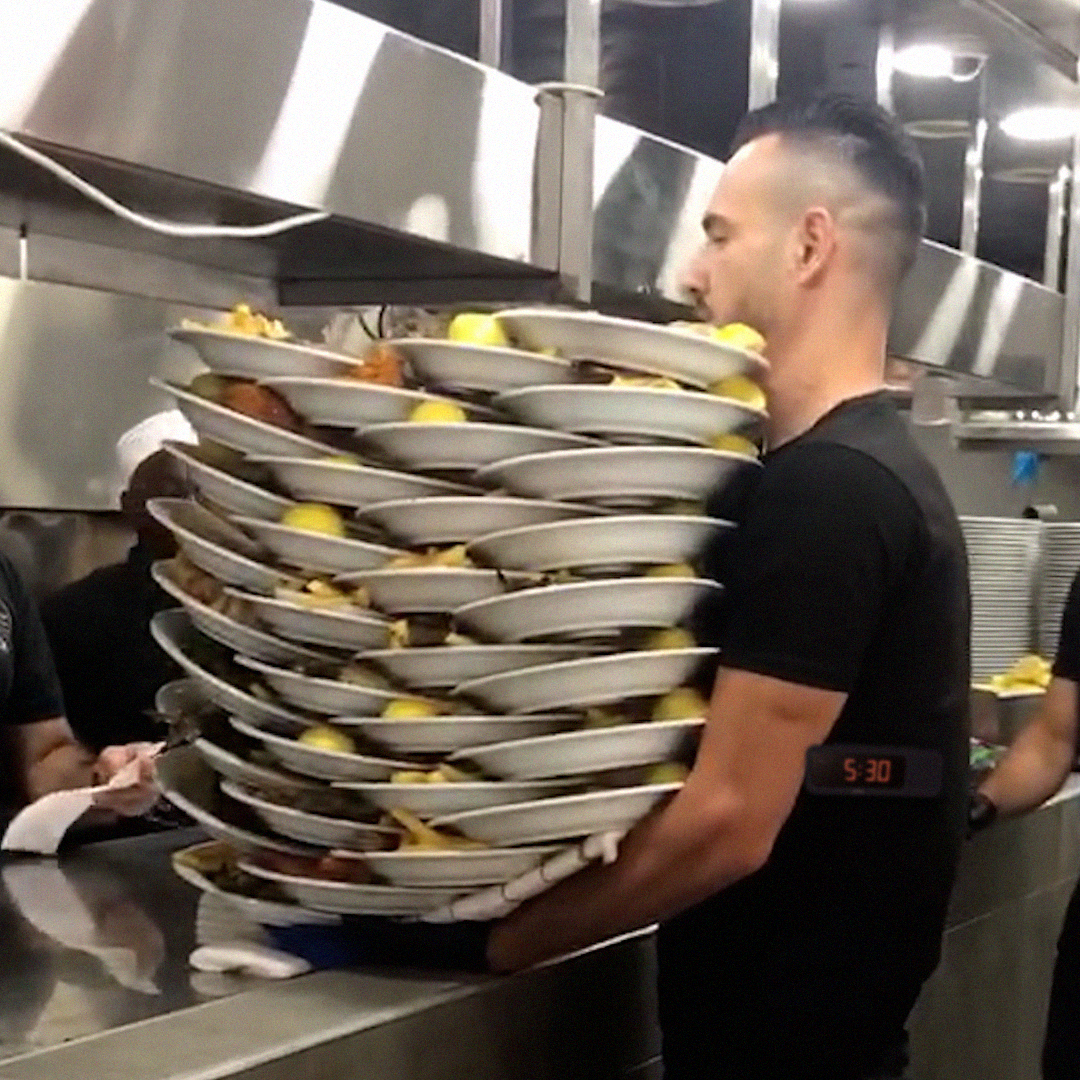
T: **5:30**
